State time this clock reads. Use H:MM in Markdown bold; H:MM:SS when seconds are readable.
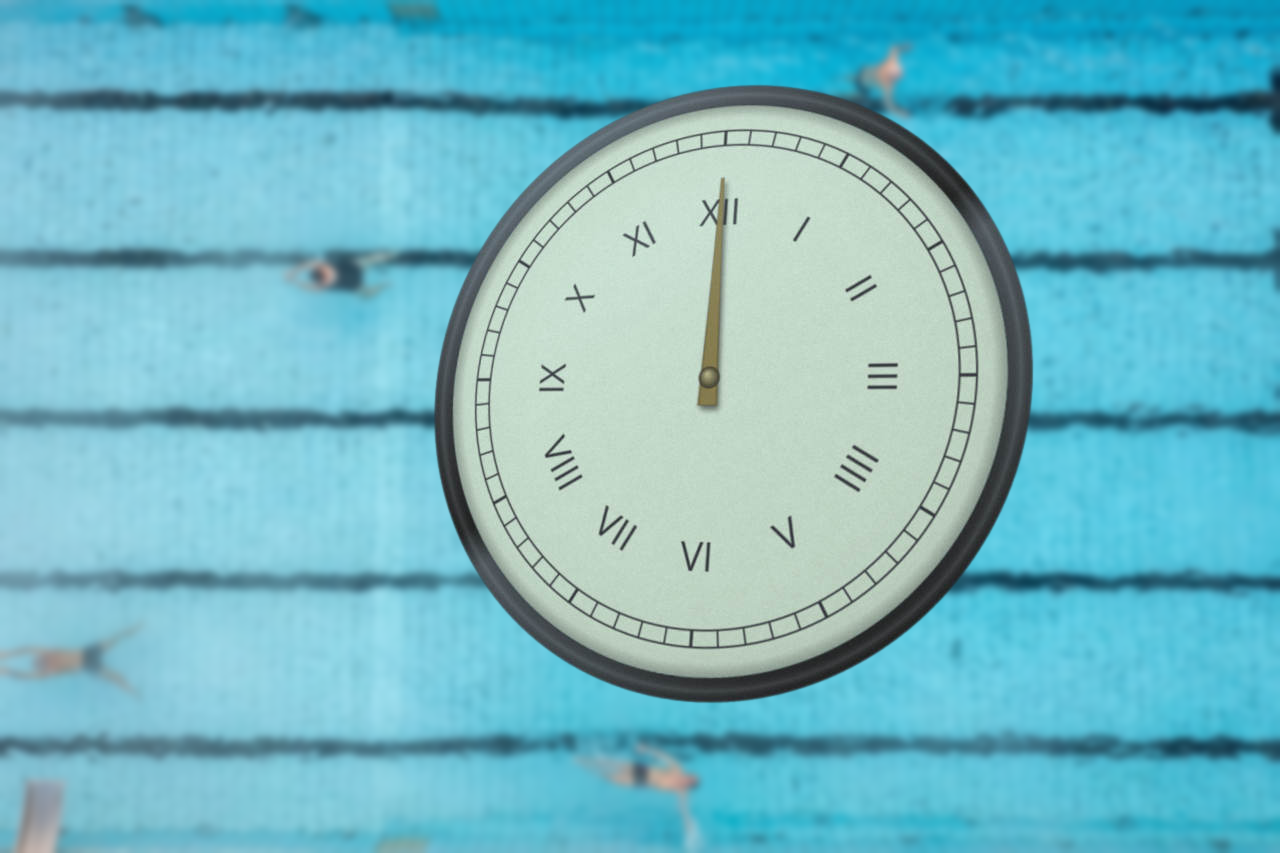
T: **12:00**
